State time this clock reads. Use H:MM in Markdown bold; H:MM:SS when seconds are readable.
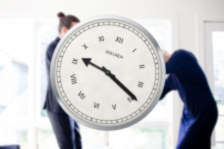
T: **9:19**
